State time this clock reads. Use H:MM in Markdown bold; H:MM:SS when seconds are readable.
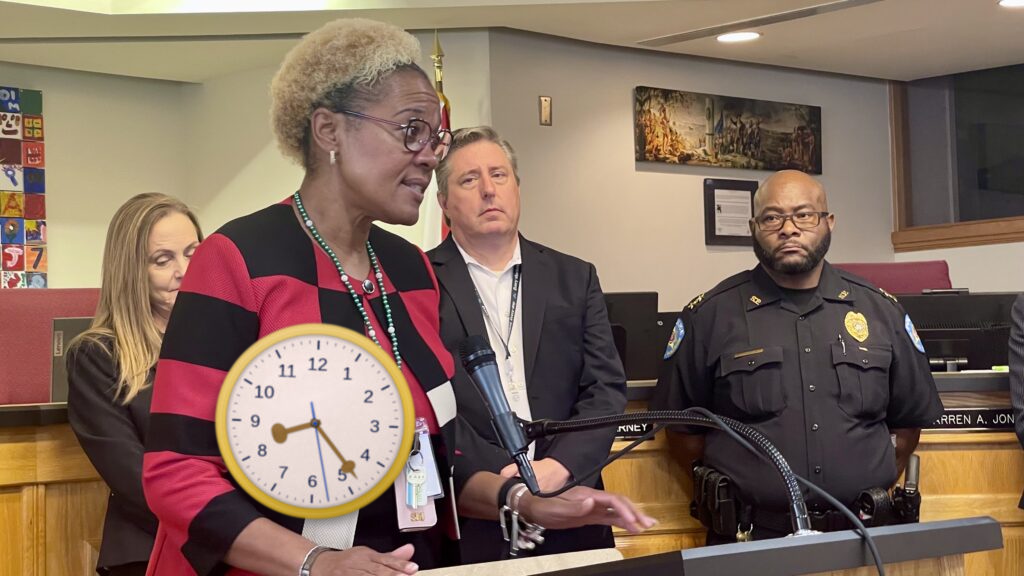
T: **8:23:28**
